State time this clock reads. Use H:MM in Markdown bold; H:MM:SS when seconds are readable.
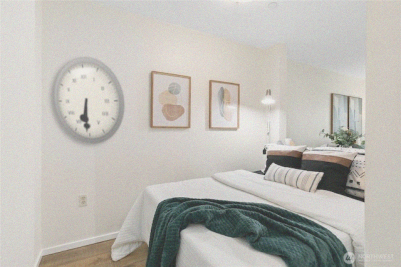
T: **6:31**
